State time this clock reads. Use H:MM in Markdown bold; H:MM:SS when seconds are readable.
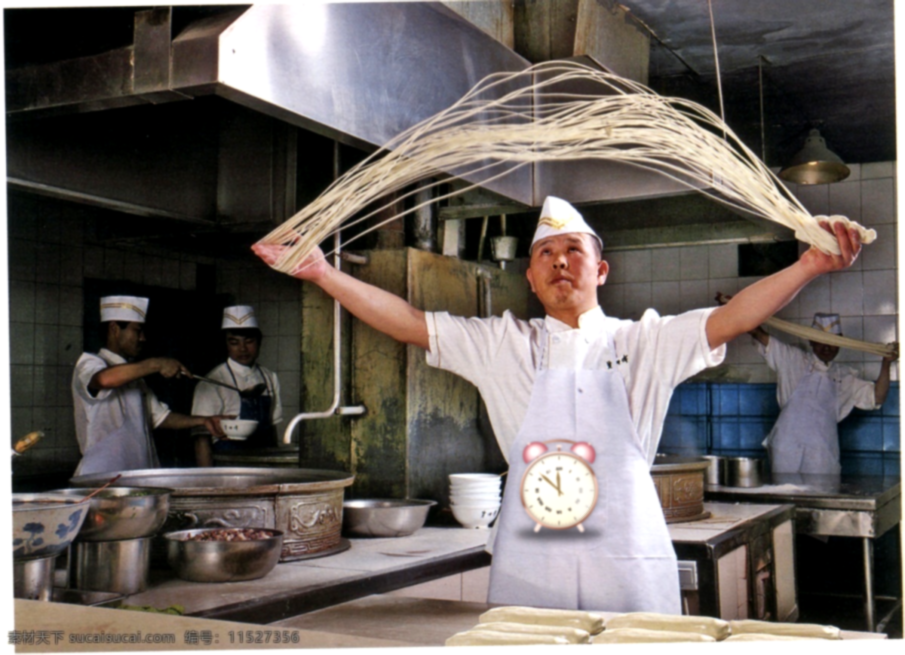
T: **11:52**
